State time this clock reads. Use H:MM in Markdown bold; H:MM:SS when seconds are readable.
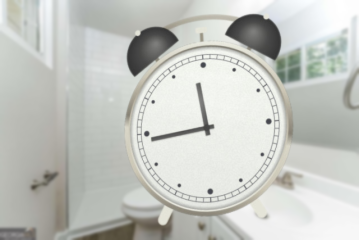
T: **11:44**
